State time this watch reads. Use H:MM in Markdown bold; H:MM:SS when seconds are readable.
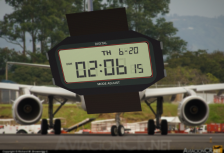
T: **2:06:15**
